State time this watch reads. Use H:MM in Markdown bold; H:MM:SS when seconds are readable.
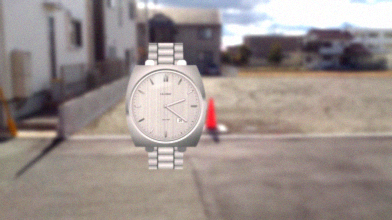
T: **2:21**
